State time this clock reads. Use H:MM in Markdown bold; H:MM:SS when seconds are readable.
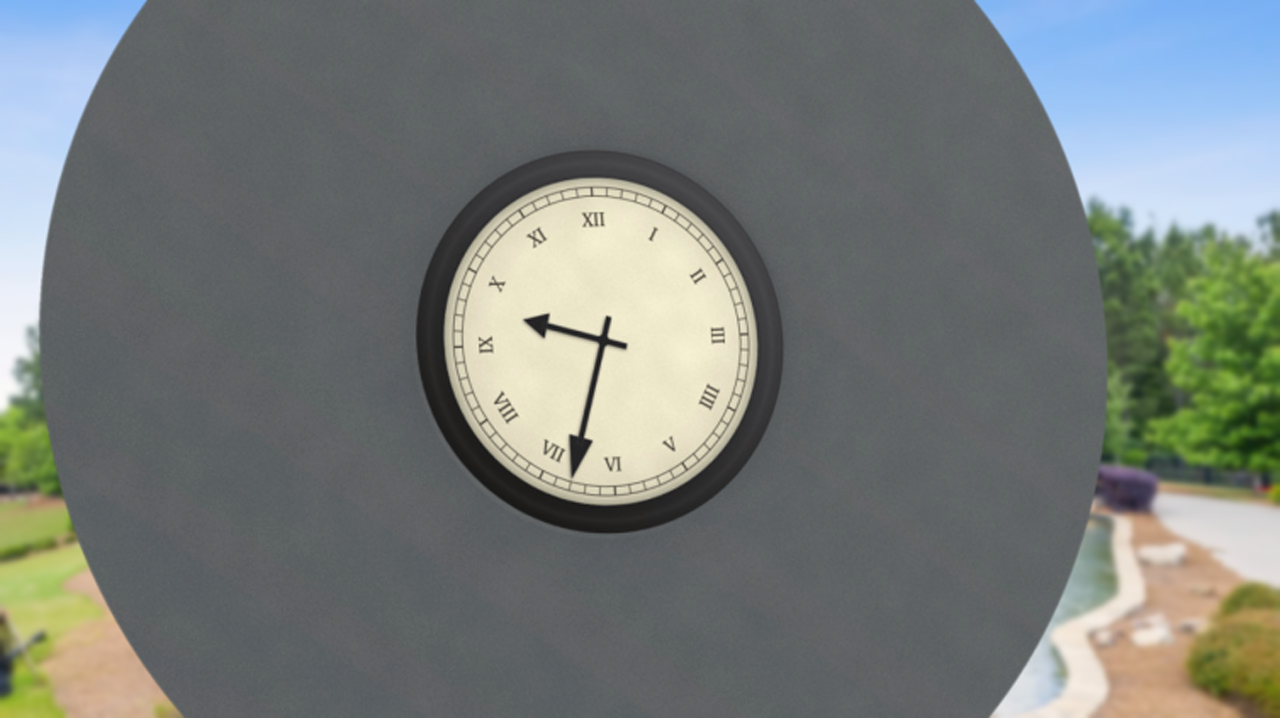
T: **9:33**
